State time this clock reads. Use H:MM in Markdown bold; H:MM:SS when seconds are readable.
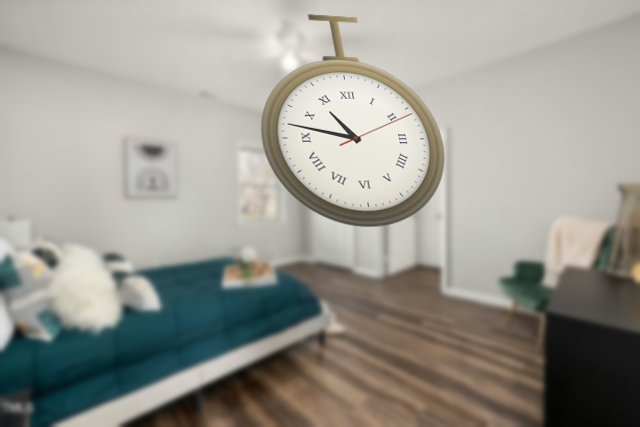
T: **10:47:11**
